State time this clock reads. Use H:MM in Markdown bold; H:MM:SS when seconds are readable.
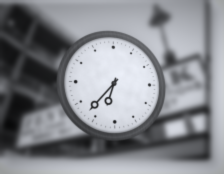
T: **6:37**
